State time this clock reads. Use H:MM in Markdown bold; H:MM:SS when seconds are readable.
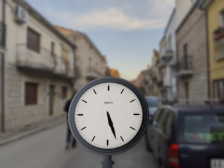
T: **5:27**
